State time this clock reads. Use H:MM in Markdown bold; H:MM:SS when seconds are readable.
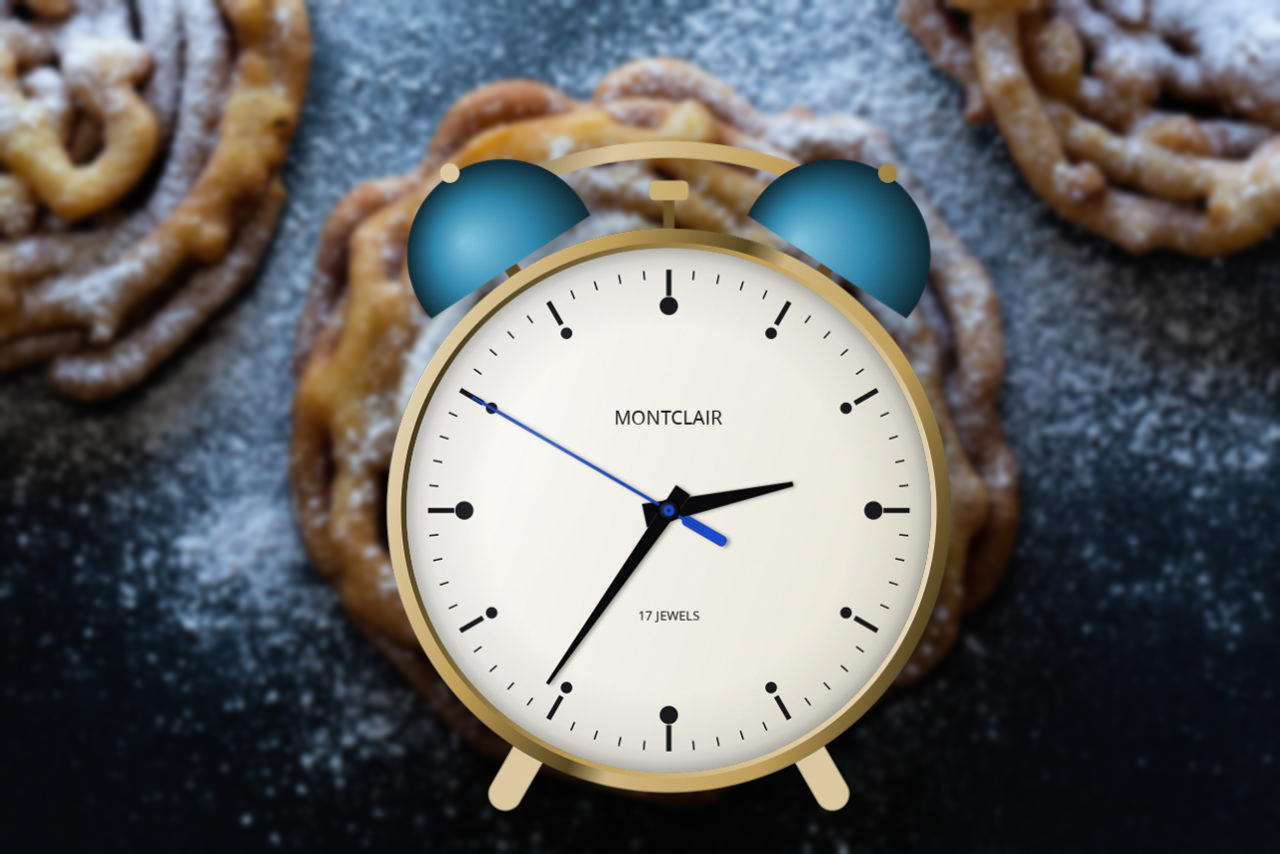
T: **2:35:50**
